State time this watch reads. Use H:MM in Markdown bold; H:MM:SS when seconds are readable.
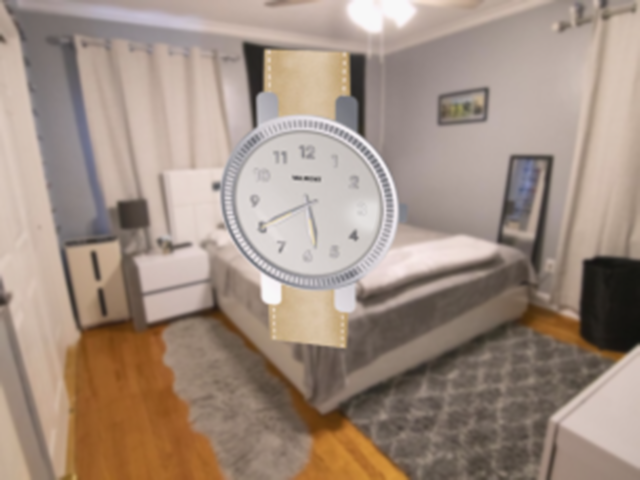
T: **5:40**
